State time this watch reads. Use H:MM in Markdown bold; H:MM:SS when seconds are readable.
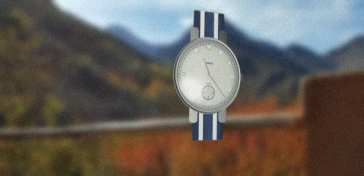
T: **11:23**
